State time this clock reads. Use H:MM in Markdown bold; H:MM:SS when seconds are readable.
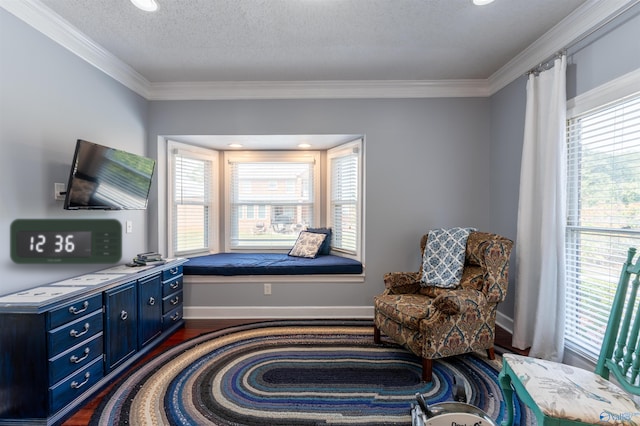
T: **12:36**
